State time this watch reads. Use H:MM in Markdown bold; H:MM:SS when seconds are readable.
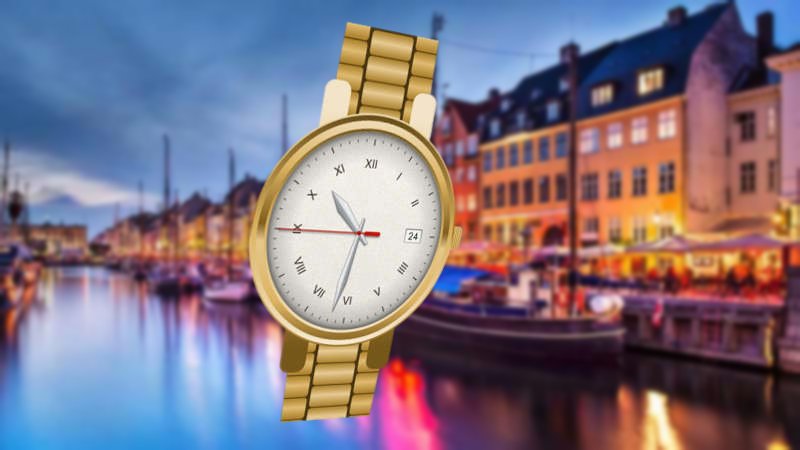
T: **10:31:45**
